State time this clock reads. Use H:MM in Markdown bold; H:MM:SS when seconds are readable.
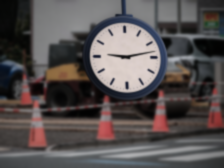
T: **9:13**
